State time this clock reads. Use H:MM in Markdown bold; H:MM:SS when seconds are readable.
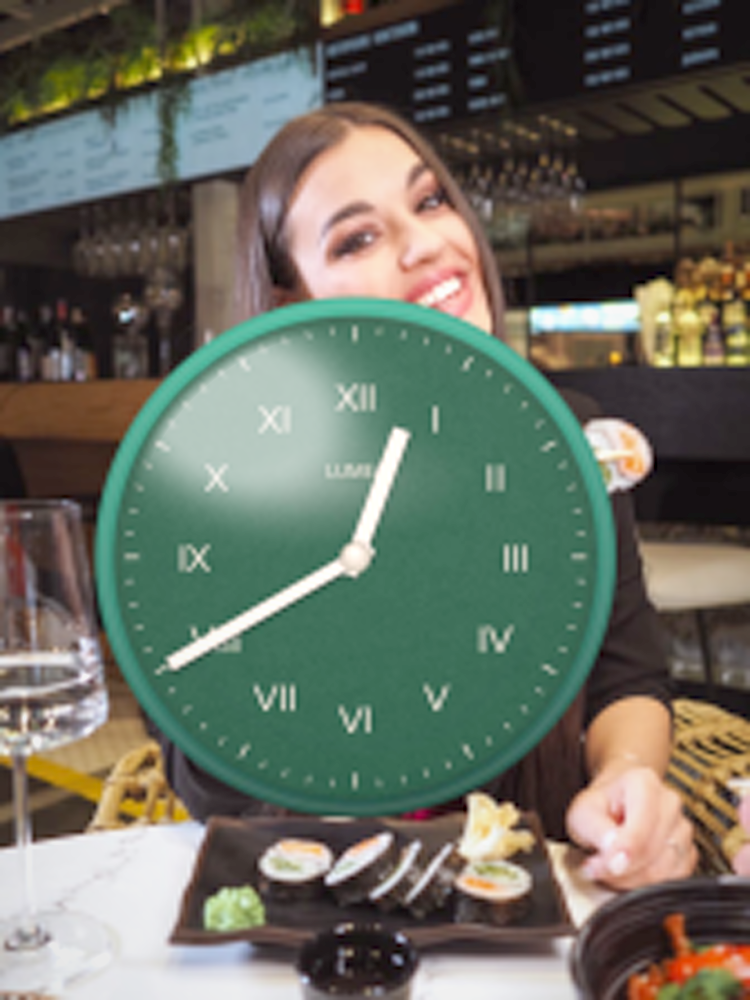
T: **12:40**
